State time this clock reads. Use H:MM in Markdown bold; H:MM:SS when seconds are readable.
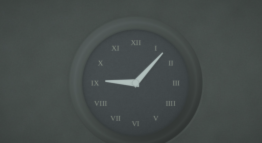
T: **9:07**
